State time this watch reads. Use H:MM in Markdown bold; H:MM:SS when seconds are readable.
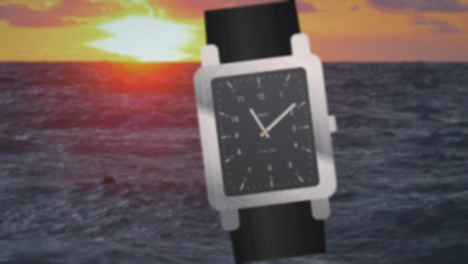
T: **11:09**
